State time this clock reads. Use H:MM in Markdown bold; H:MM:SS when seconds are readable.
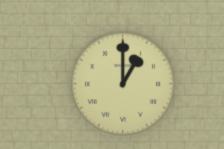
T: **1:00**
